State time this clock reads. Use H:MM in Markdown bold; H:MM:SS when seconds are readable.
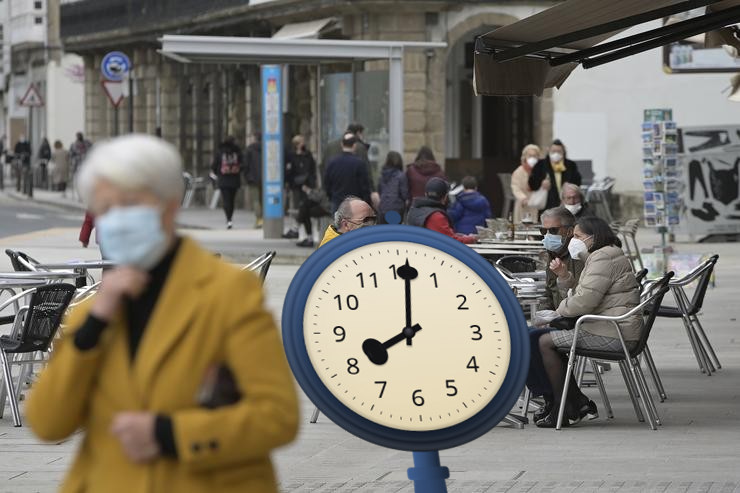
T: **8:01**
